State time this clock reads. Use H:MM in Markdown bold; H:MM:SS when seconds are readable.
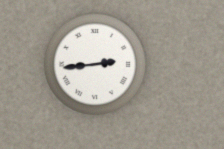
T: **2:44**
